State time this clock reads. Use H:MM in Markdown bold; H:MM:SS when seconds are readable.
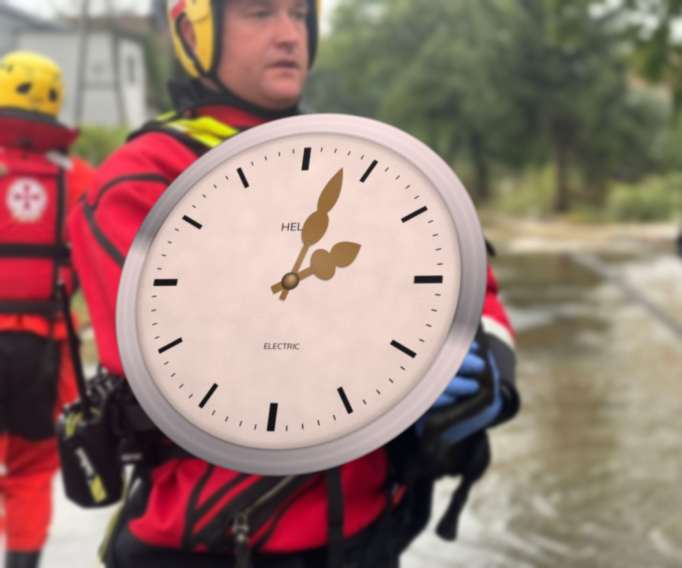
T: **2:03**
